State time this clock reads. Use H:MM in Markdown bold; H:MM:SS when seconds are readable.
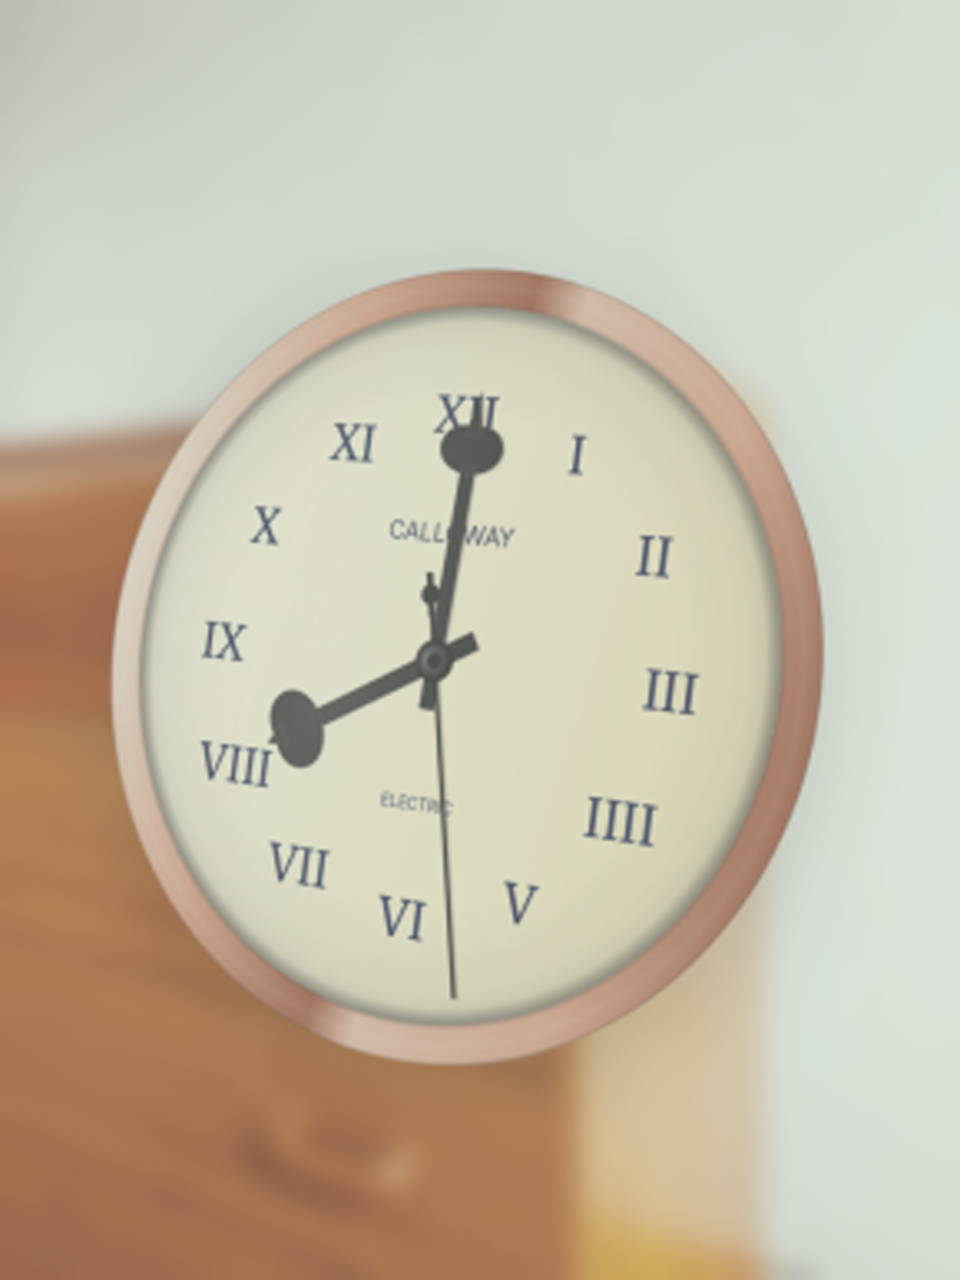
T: **8:00:28**
